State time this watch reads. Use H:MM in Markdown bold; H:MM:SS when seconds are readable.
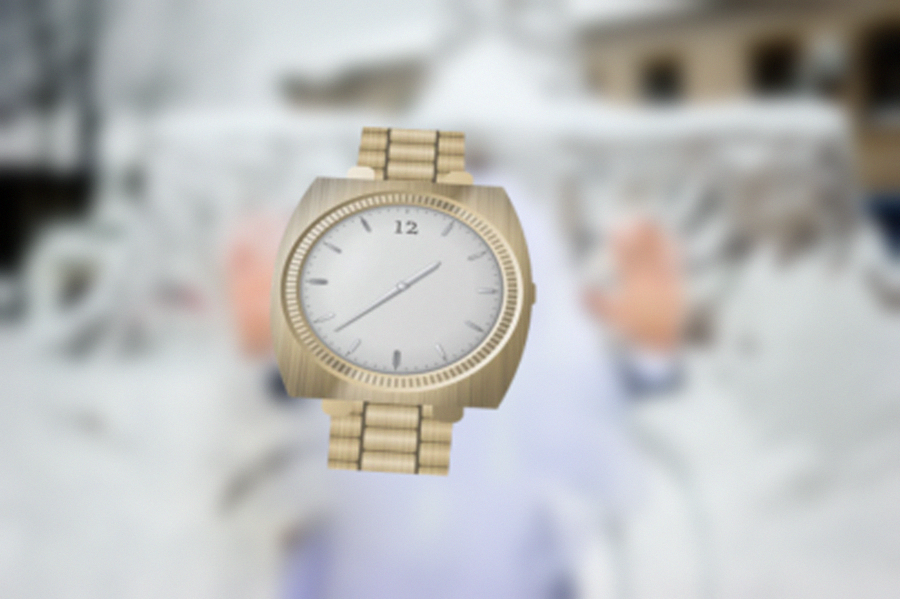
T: **1:38**
